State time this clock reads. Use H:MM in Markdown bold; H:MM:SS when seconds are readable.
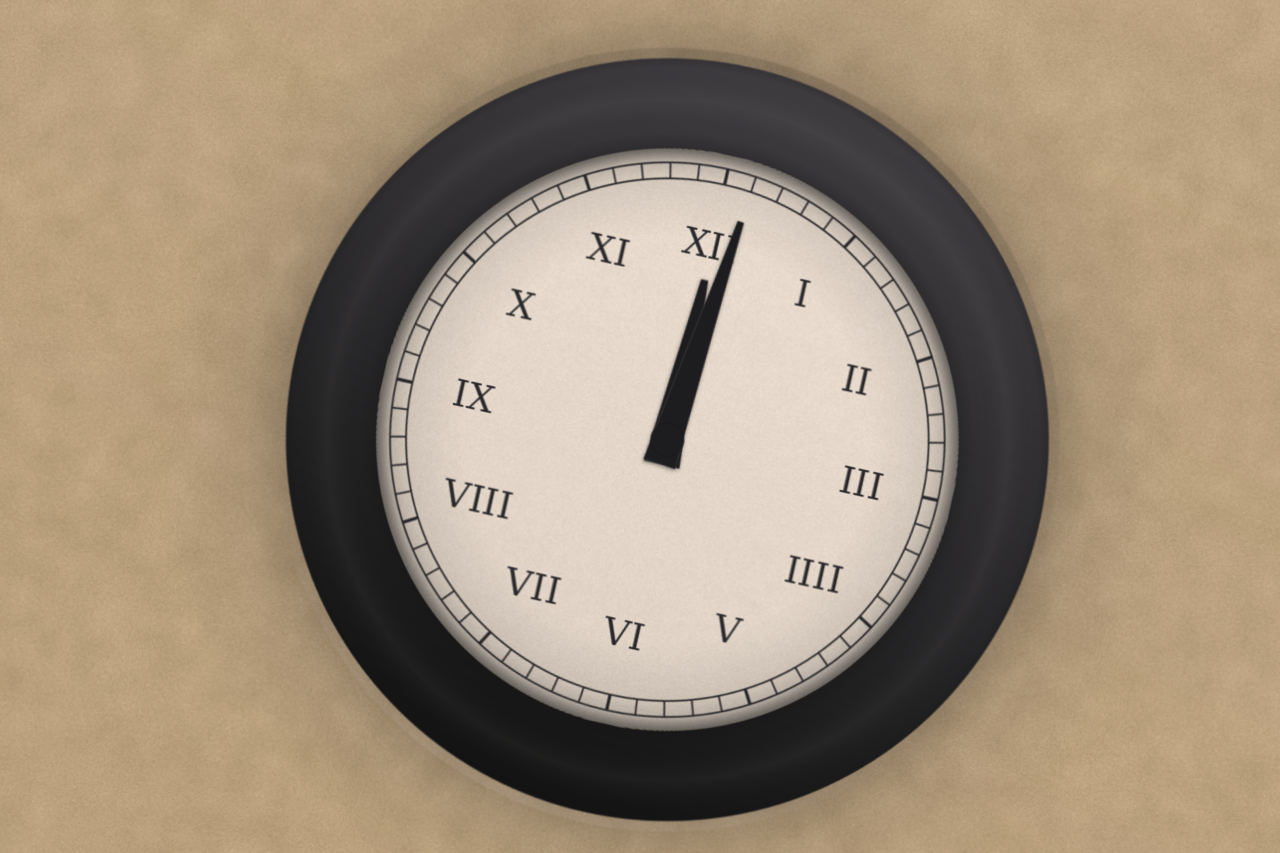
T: **12:01**
